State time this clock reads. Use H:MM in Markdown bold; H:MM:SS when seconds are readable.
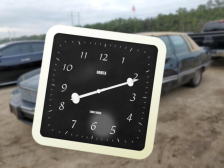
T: **8:11**
